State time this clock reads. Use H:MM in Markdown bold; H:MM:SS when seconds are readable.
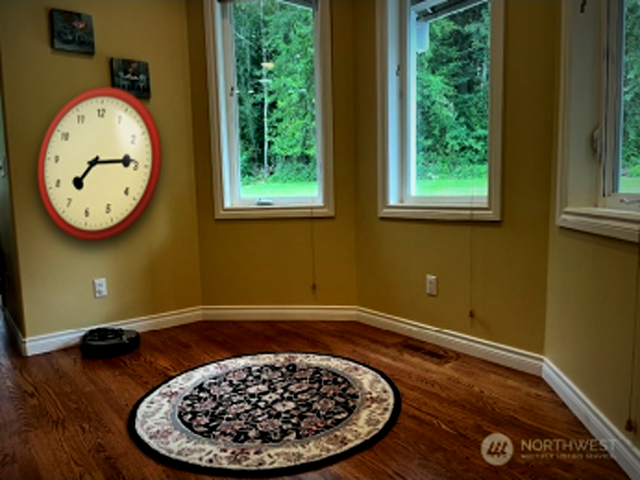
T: **7:14**
